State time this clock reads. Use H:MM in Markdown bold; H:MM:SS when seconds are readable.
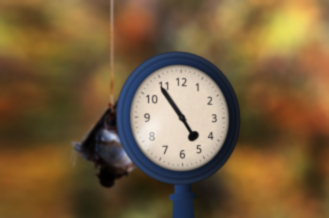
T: **4:54**
